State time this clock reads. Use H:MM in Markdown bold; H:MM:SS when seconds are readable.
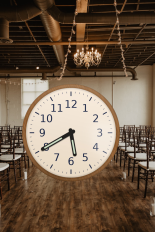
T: **5:40**
